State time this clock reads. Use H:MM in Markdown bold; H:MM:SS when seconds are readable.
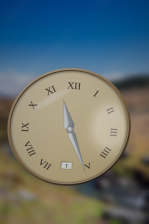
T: **11:26**
